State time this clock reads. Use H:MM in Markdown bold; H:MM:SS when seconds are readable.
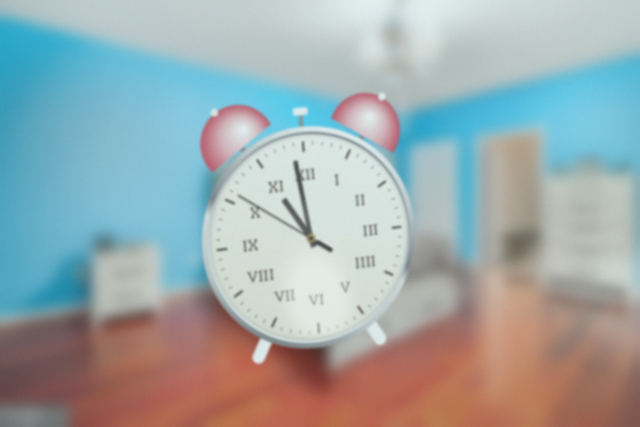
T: **10:58:51**
